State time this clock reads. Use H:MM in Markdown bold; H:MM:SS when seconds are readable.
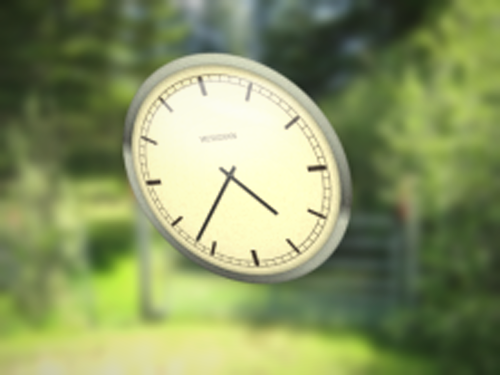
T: **4:37**
